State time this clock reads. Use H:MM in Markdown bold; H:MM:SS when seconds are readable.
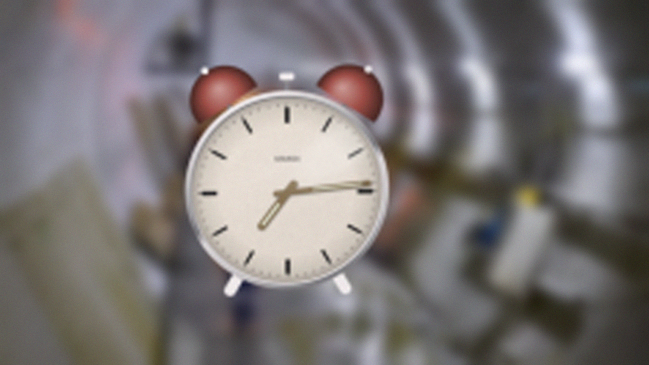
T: **7:14**
